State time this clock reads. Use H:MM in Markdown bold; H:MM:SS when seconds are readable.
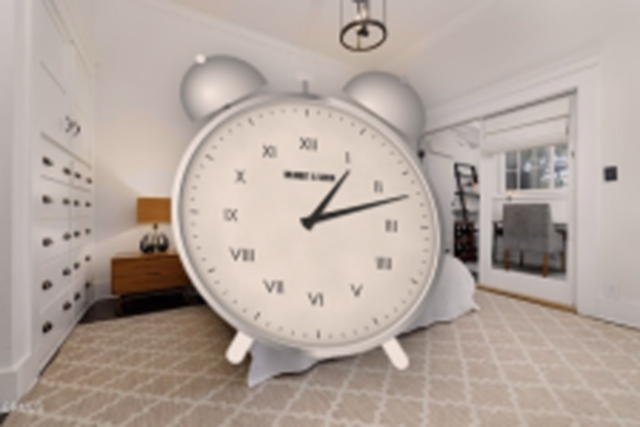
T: **1:12**
